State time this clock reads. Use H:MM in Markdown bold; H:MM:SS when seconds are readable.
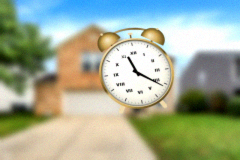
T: **11:21**
